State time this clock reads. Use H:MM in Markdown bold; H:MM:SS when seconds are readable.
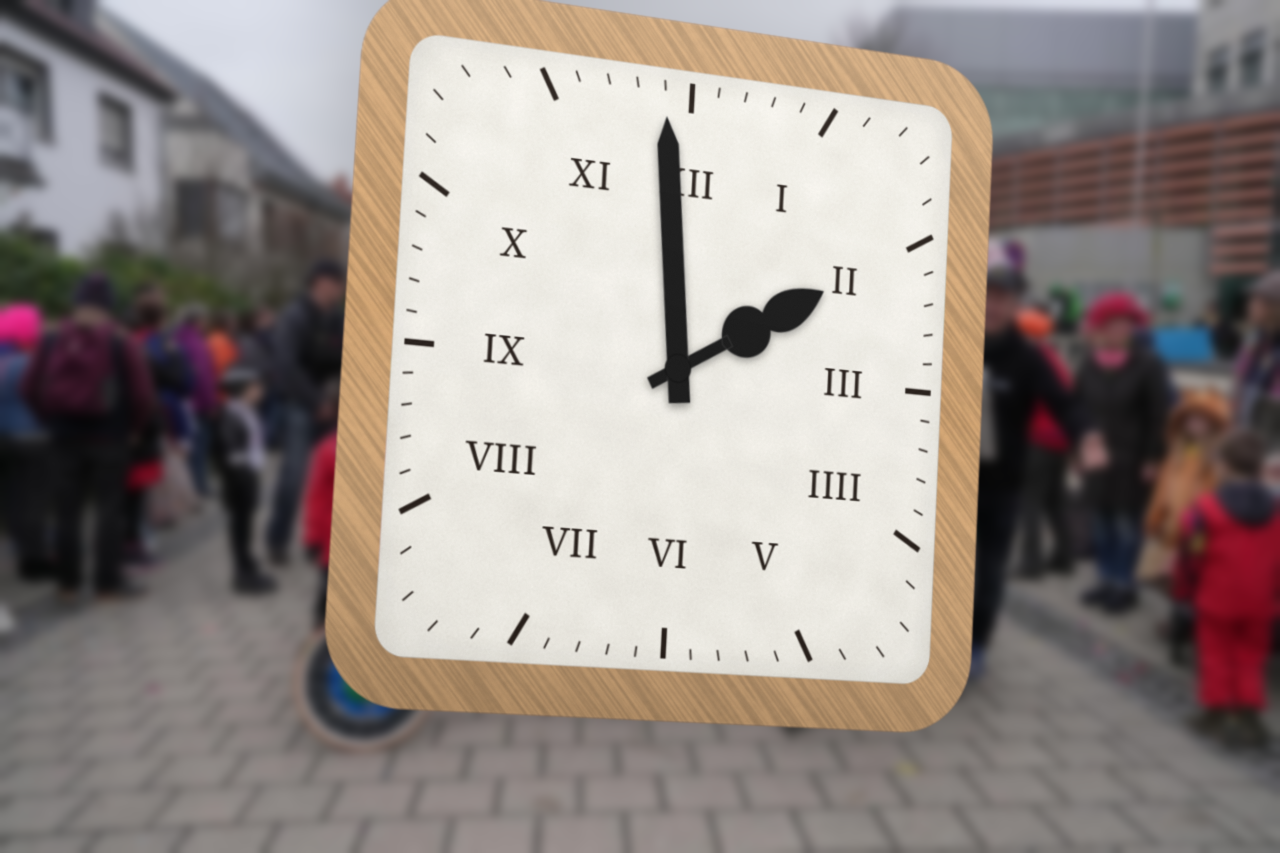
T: **1:59**
